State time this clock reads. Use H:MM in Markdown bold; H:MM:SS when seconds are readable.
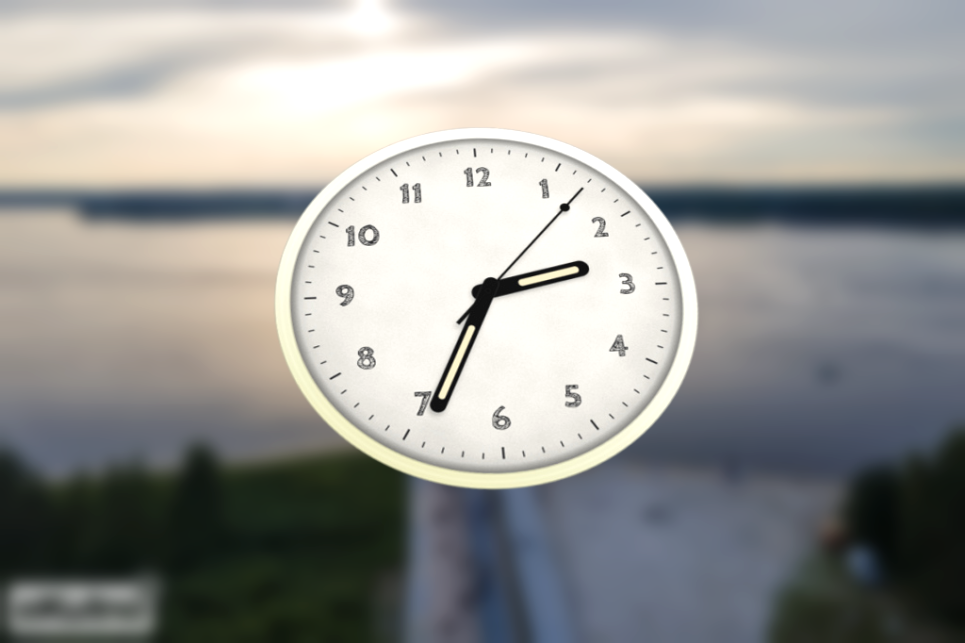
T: **2:34:07**
